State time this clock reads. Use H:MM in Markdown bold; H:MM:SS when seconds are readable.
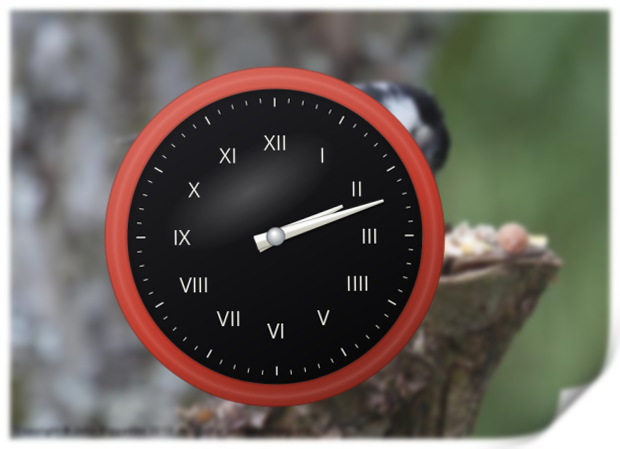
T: **2:12**
